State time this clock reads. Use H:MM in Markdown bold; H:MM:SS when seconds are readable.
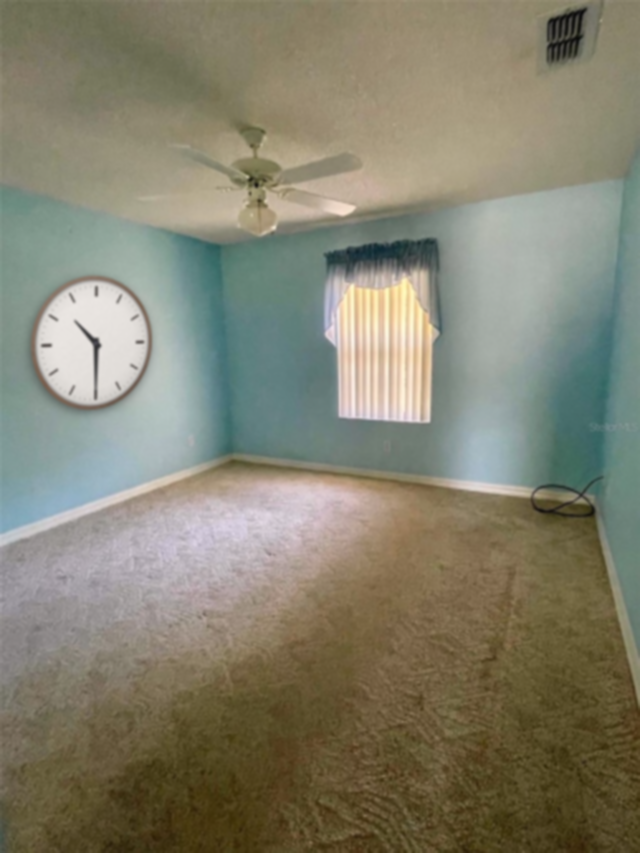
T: **10:30**
